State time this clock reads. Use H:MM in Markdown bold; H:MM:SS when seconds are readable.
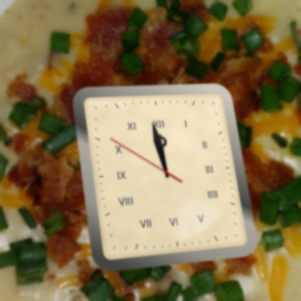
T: **11:58:51**
